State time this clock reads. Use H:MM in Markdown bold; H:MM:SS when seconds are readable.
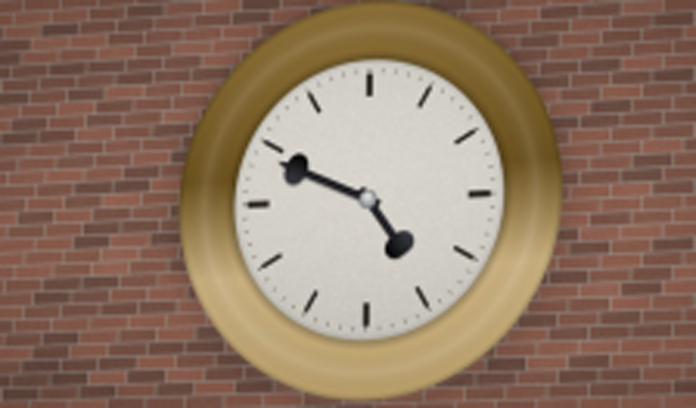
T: **4:49**
